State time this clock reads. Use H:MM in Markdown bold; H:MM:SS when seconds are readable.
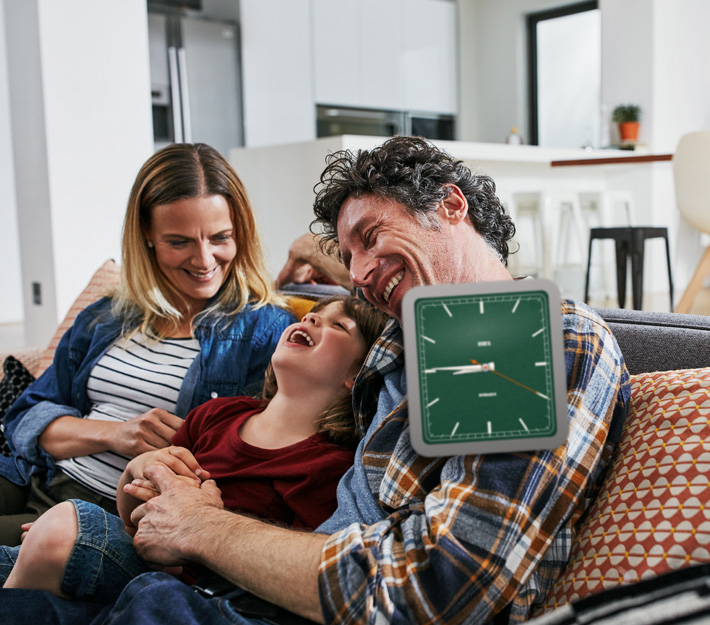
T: **8:45:20**
